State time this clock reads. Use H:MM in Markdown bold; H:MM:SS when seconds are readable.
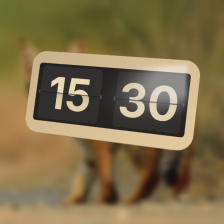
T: **15:30**
